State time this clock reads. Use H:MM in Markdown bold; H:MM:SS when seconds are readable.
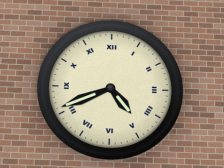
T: **4:41**
